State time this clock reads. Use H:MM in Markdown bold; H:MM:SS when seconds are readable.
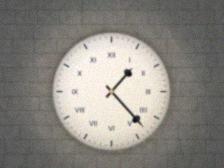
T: **1:23**
